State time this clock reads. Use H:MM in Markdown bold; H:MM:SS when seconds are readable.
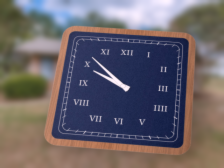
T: **9:52**
